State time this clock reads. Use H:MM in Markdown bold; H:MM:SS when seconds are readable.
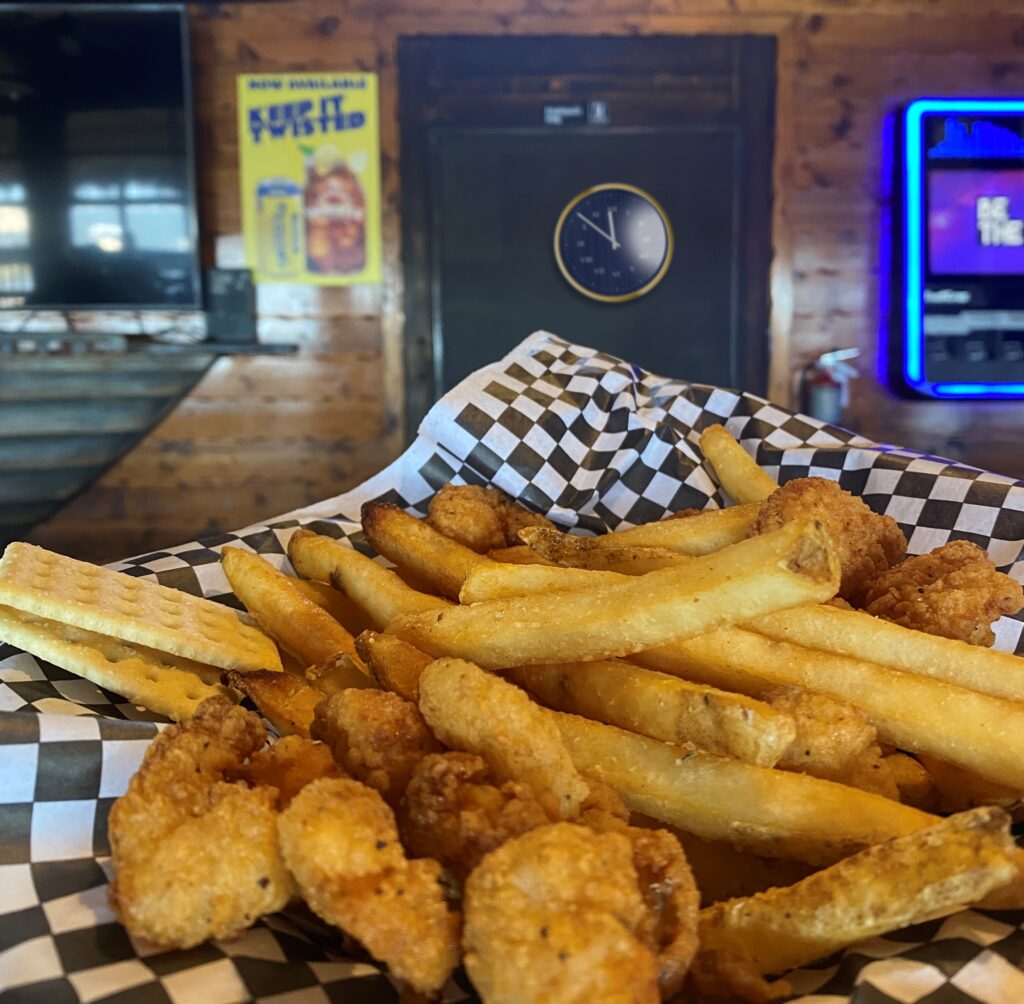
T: **11:52**
